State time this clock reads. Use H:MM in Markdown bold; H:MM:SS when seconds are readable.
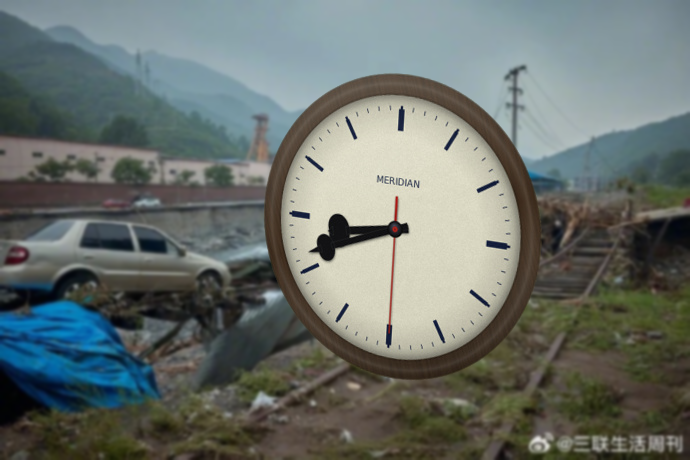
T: **8:41:30**
